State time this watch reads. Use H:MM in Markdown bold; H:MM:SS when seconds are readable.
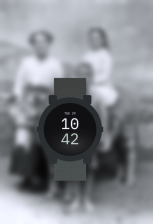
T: **10:42**
